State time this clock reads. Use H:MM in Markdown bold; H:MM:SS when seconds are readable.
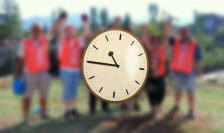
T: **10:45**
